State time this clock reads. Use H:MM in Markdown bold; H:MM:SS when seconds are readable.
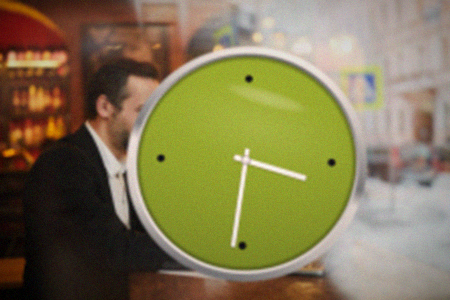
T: **3:31**
